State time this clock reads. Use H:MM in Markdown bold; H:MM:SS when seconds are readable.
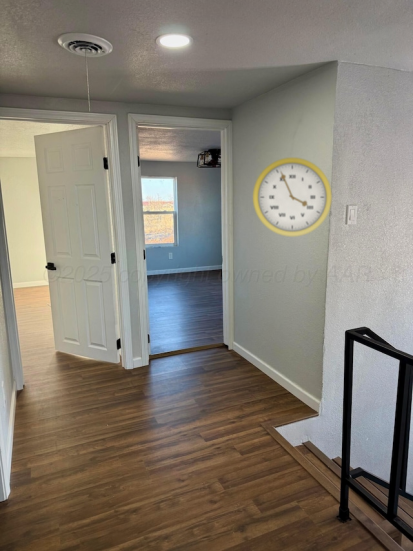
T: **3:56**
